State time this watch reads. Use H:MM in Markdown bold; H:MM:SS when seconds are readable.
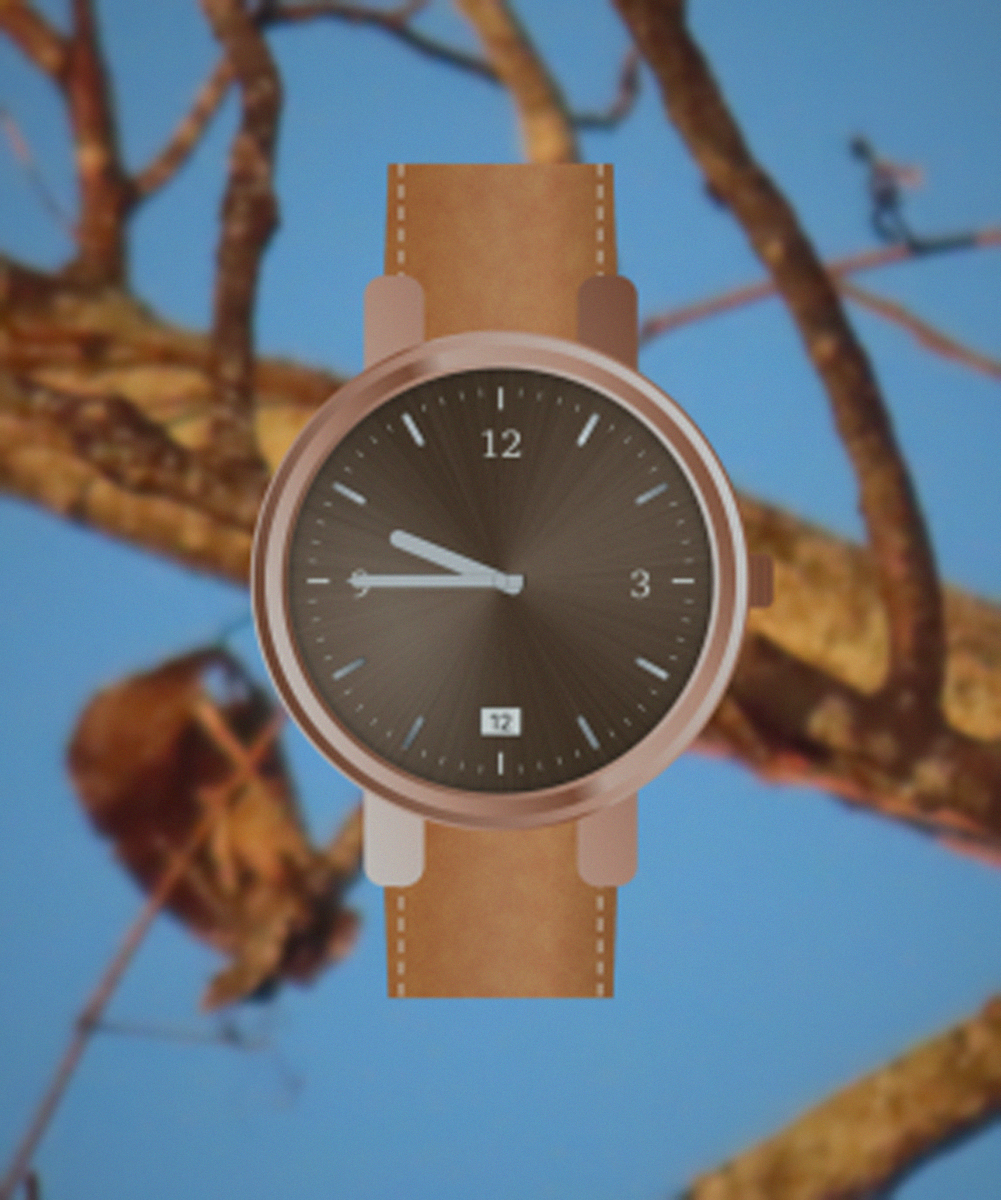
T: **9:45**
